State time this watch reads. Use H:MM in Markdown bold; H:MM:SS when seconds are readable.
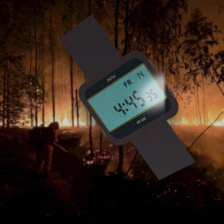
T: **4:45:35**
